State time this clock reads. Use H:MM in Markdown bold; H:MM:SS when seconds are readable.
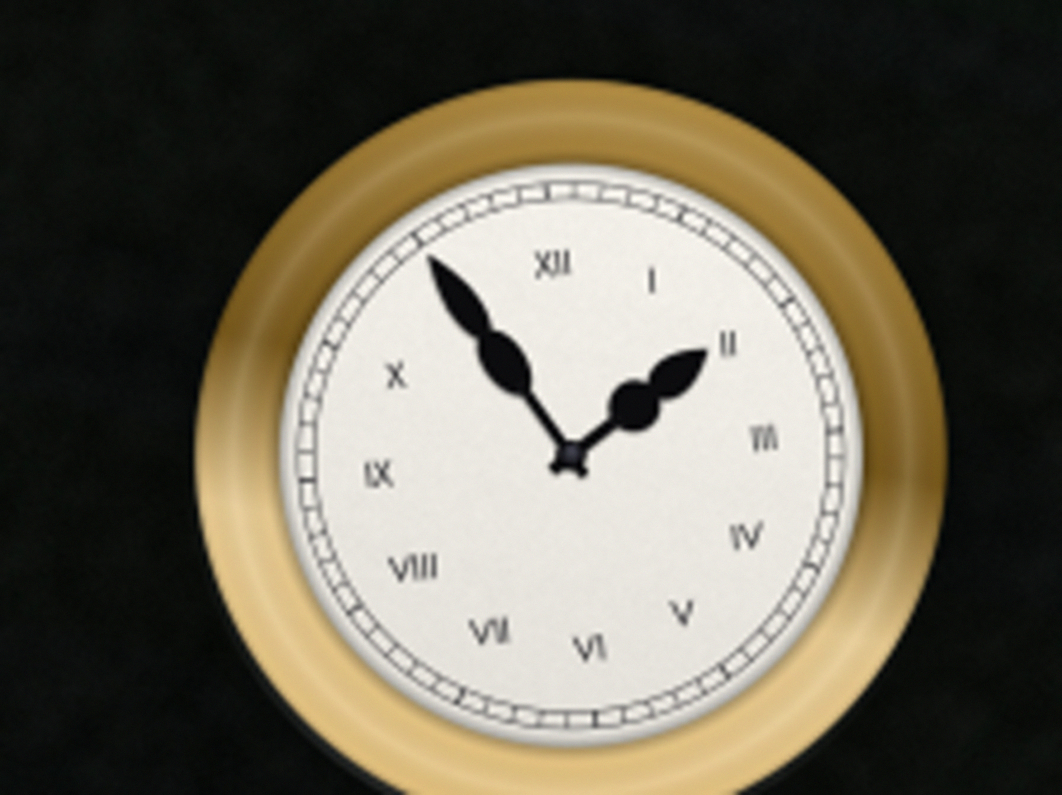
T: **1:55**
